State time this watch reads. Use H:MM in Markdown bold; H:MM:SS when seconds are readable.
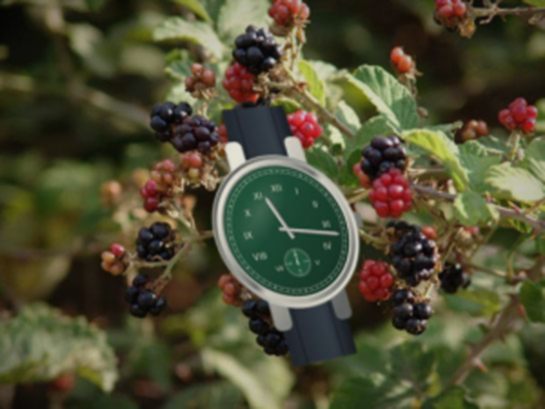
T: **11:17**
